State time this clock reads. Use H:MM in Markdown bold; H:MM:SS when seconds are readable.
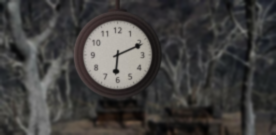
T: **6:11**
